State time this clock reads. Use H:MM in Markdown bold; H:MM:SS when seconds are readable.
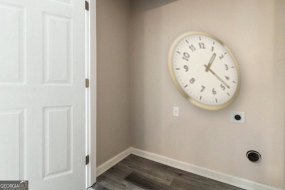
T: **1:23**
